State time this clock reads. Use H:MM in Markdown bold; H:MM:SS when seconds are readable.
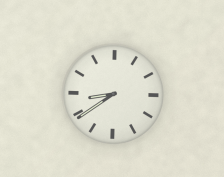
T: **8:39**
